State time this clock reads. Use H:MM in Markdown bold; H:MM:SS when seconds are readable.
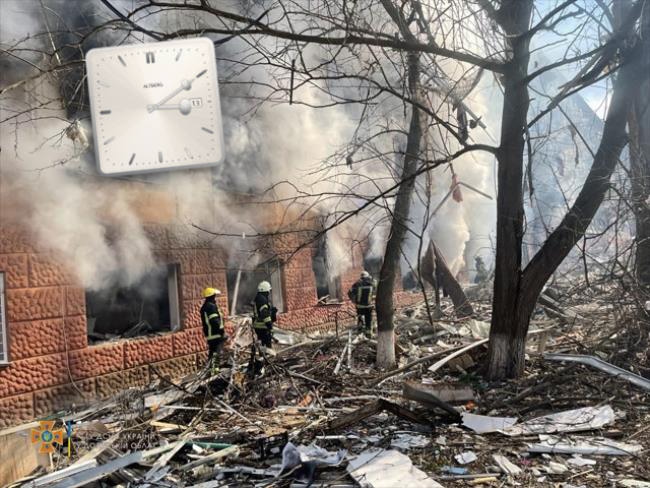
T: **3:10**
